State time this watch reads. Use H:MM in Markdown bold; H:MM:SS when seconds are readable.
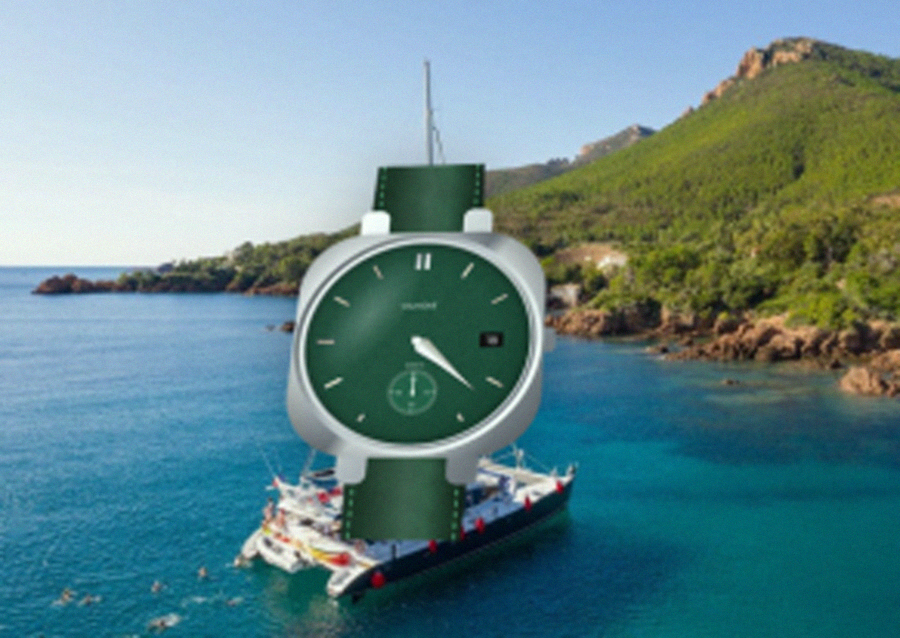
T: **4:22**
